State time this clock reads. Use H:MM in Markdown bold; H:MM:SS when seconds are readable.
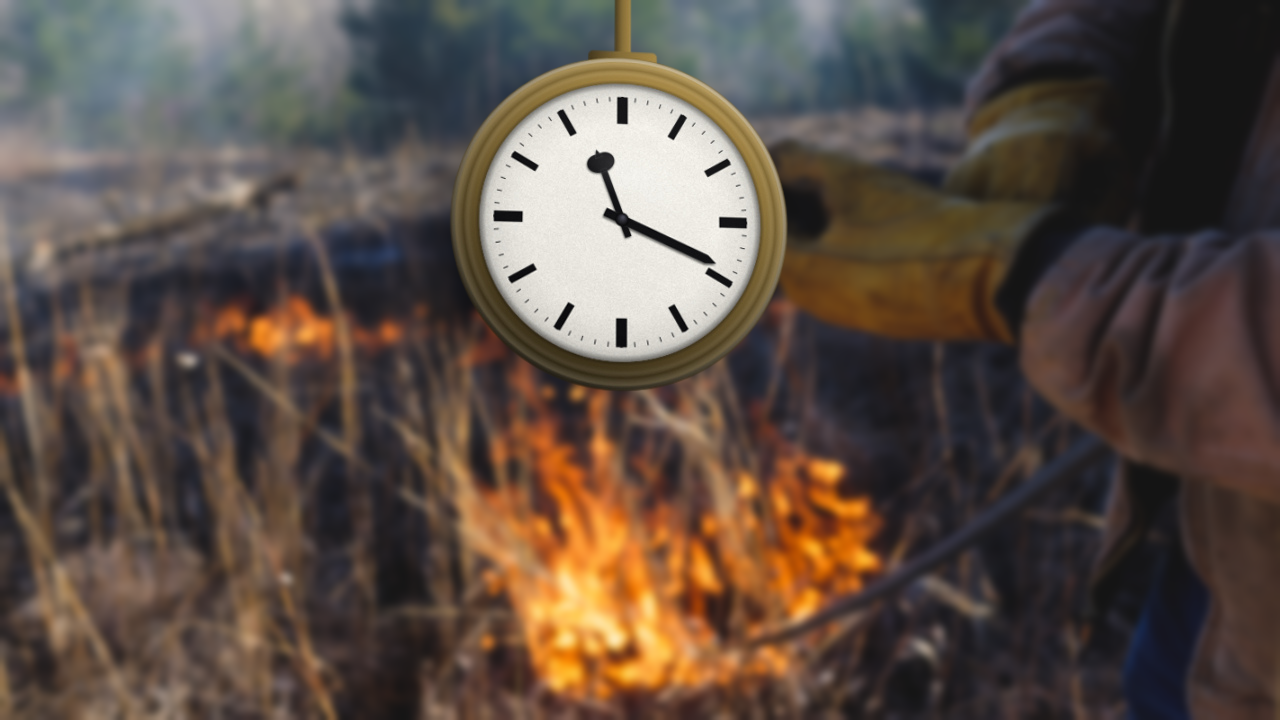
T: **11:19**
